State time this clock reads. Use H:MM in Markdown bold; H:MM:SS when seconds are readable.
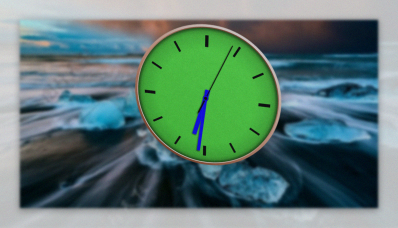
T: **6:31:04**
